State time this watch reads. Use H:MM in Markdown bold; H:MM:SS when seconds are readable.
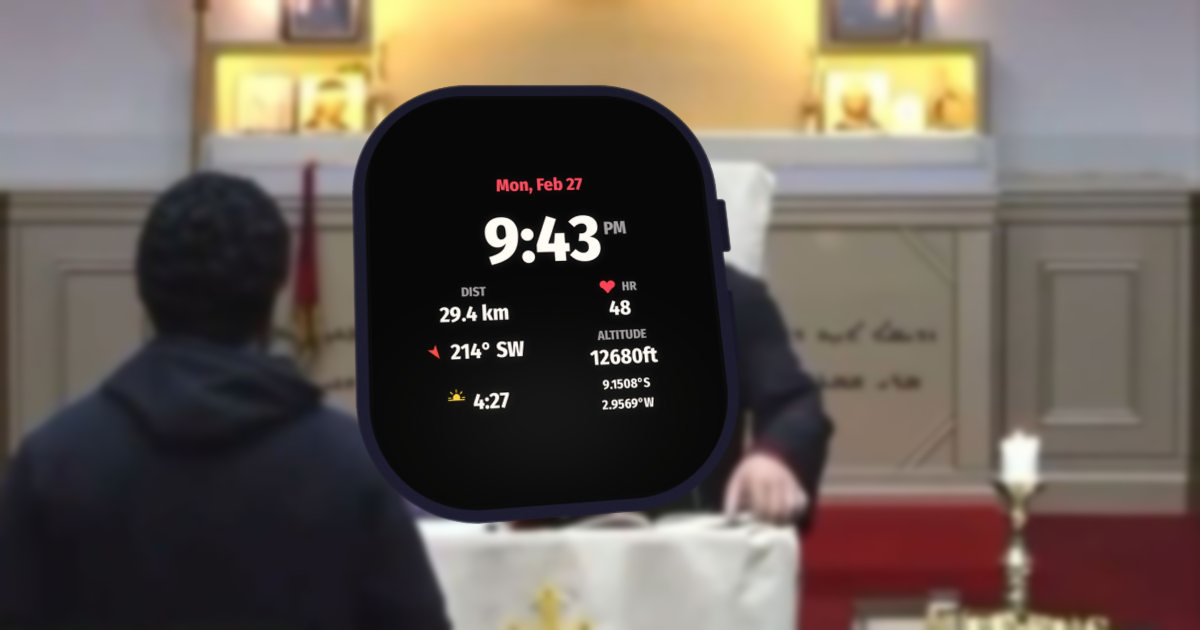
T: **9:43**
